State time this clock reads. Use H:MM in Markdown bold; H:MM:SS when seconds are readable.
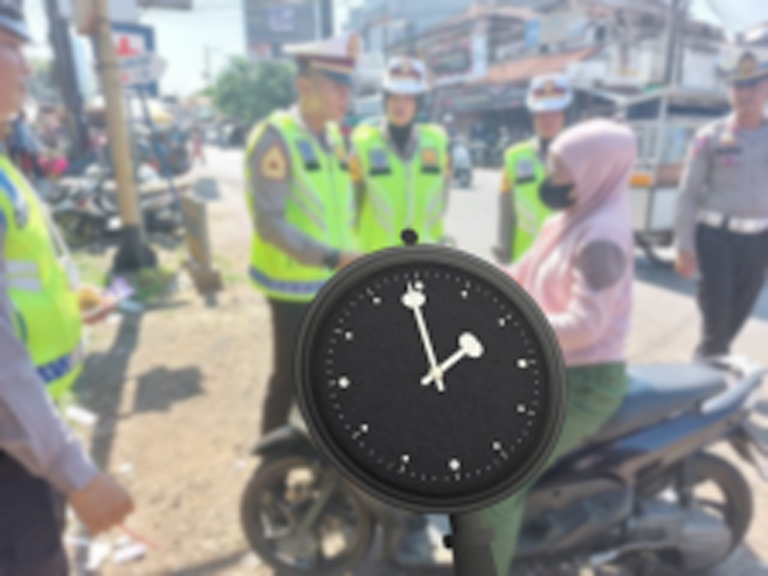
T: **1:59**
